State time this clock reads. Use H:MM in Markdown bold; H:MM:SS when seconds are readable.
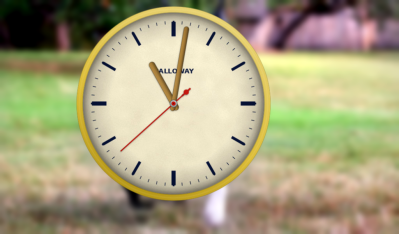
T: **11:01:38**
